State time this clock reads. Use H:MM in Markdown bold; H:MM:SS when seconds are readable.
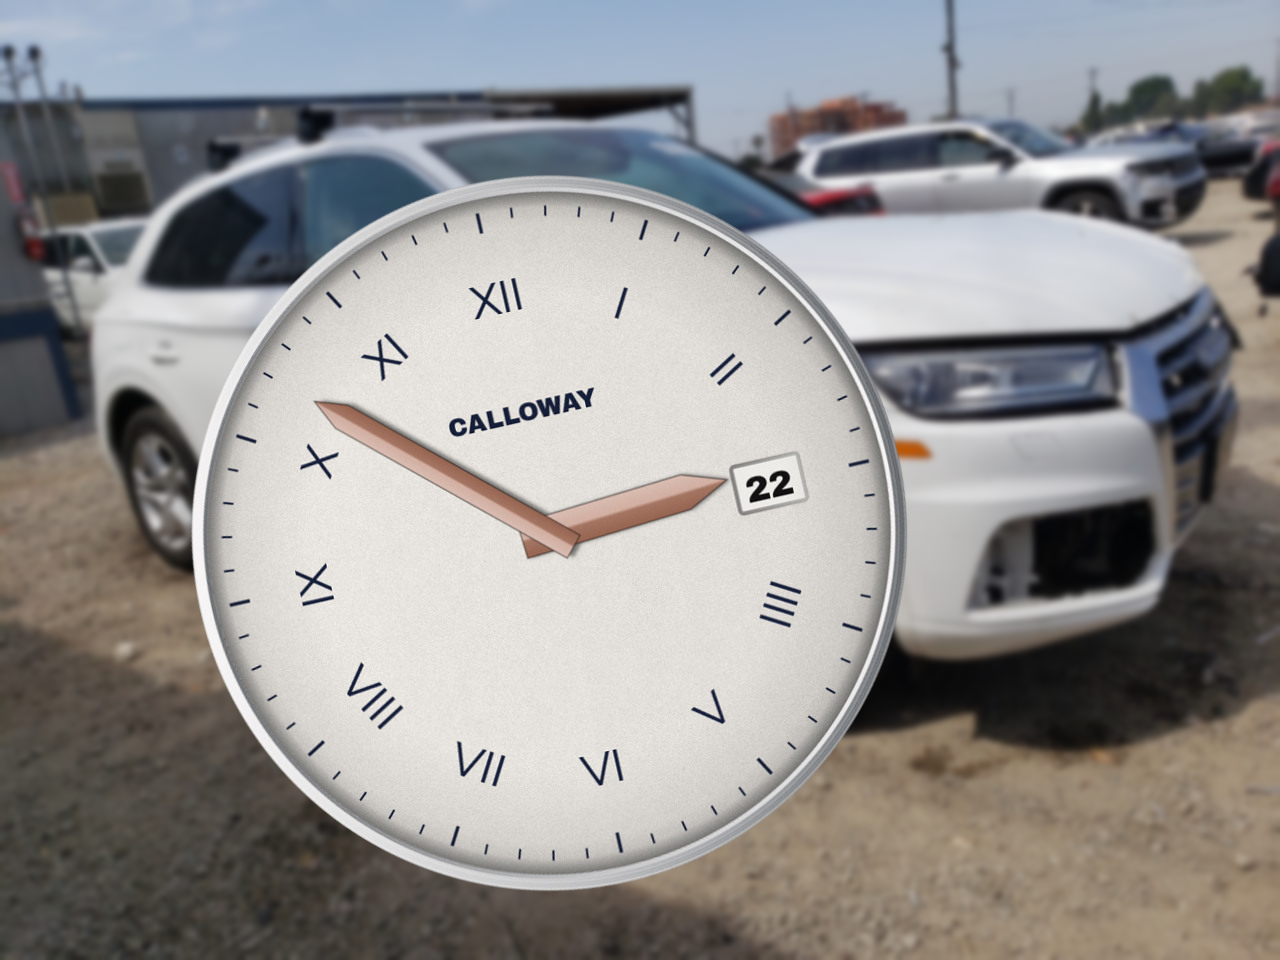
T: **2:52**
